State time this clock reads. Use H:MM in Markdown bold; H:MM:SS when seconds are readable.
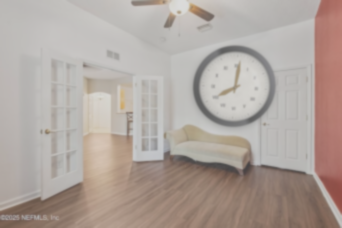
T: **8:01**
